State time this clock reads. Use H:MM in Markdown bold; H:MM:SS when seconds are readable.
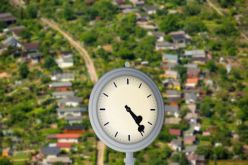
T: **4:24**
